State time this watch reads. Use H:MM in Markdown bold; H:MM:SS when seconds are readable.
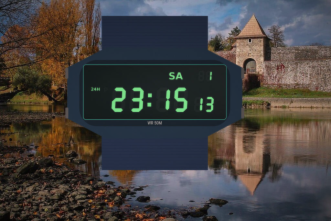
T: **23:15:13**
